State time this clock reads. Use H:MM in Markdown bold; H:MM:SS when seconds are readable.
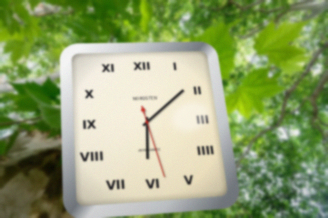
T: **6:08:28**
